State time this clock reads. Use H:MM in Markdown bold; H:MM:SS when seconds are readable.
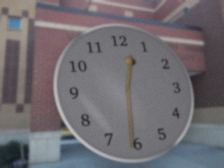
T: **12:31**
